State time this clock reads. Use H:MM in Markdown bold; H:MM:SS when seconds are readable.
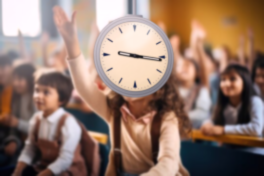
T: **9:16**
